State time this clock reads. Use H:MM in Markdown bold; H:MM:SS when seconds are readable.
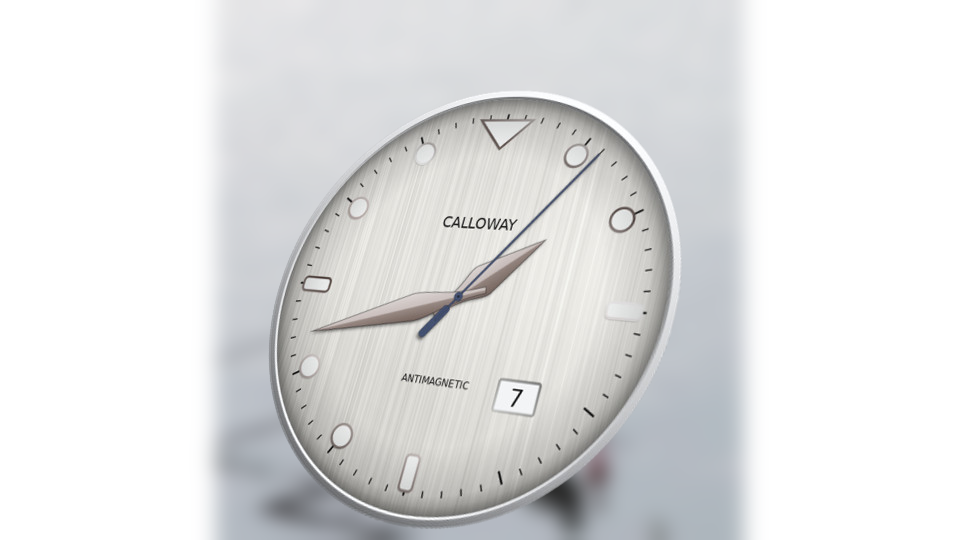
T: **1:42:06**
